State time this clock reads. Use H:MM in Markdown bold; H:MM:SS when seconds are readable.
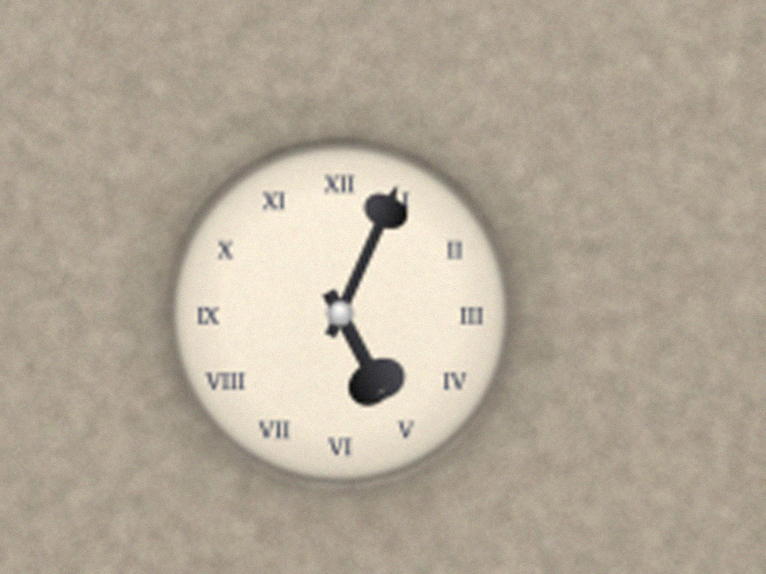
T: **5:04**
